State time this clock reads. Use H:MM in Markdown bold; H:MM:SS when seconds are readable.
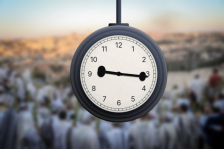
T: **9:16**
